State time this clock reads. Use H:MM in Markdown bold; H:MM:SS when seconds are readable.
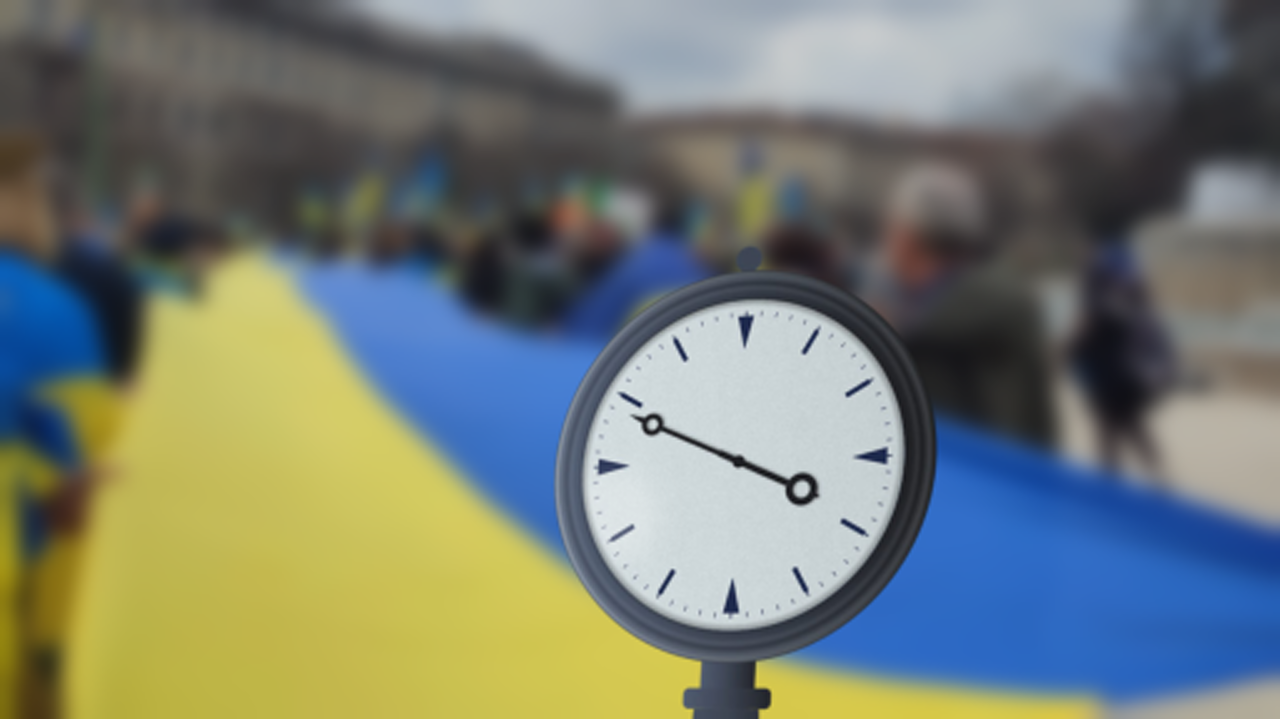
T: **3:49**
